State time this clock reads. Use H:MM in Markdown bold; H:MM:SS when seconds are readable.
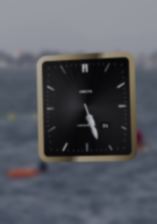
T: **5:27**
